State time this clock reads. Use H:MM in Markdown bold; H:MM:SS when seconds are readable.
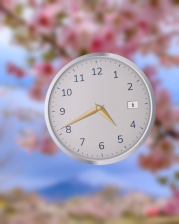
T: **4:41**
